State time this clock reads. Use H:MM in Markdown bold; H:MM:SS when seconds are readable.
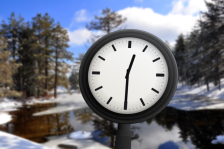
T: **12:30**
